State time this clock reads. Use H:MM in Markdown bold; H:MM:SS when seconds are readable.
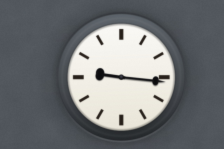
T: **9:16**
